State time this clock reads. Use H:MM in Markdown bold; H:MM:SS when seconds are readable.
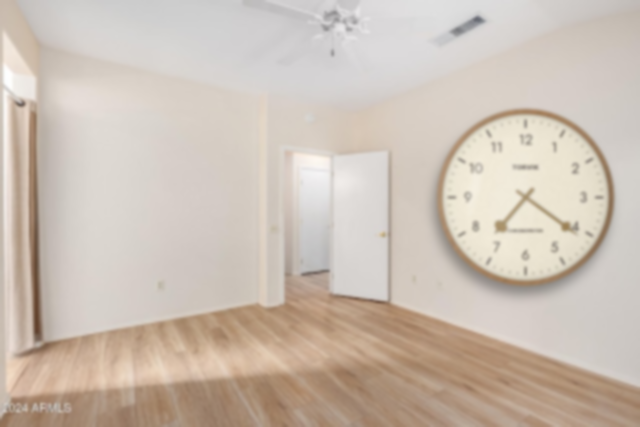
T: **7:21**
